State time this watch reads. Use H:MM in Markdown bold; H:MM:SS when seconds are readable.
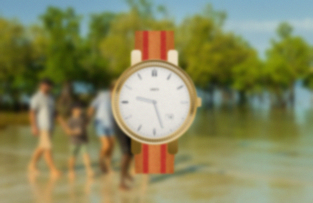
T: **9:27**
